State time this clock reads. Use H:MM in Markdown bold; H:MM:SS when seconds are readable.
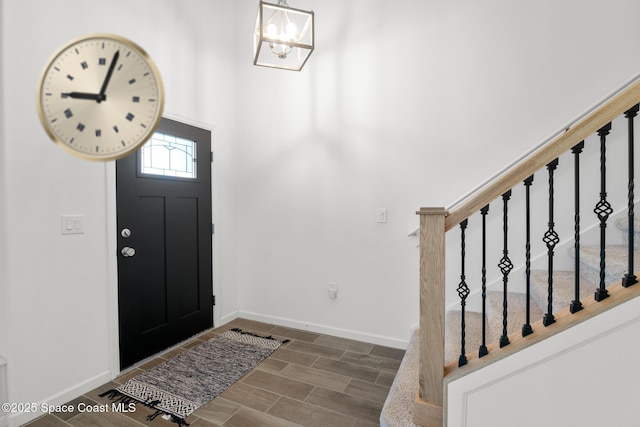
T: **9:03**
